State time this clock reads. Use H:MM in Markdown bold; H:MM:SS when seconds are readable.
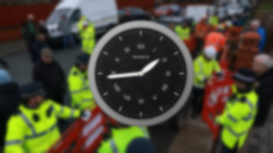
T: **1:44**
